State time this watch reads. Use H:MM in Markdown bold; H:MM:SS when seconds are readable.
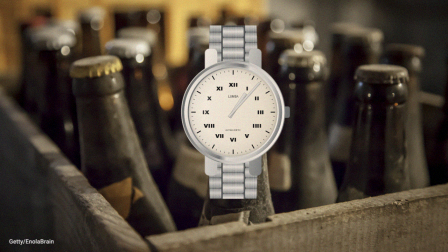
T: **1:07**
